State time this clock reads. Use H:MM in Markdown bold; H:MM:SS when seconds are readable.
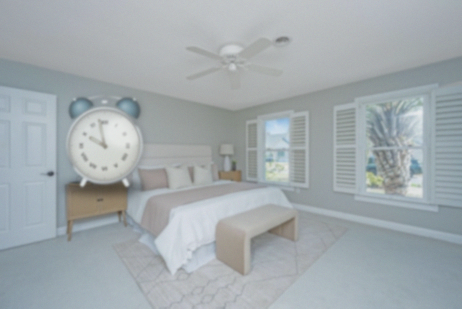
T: **9:58**
